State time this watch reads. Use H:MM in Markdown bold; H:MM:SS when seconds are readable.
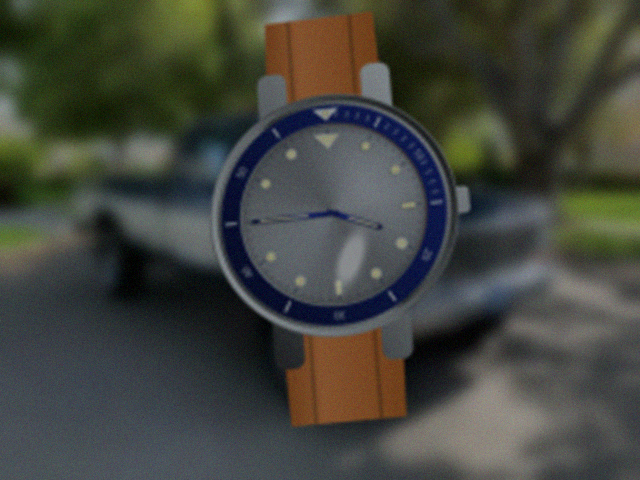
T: **3:45**
